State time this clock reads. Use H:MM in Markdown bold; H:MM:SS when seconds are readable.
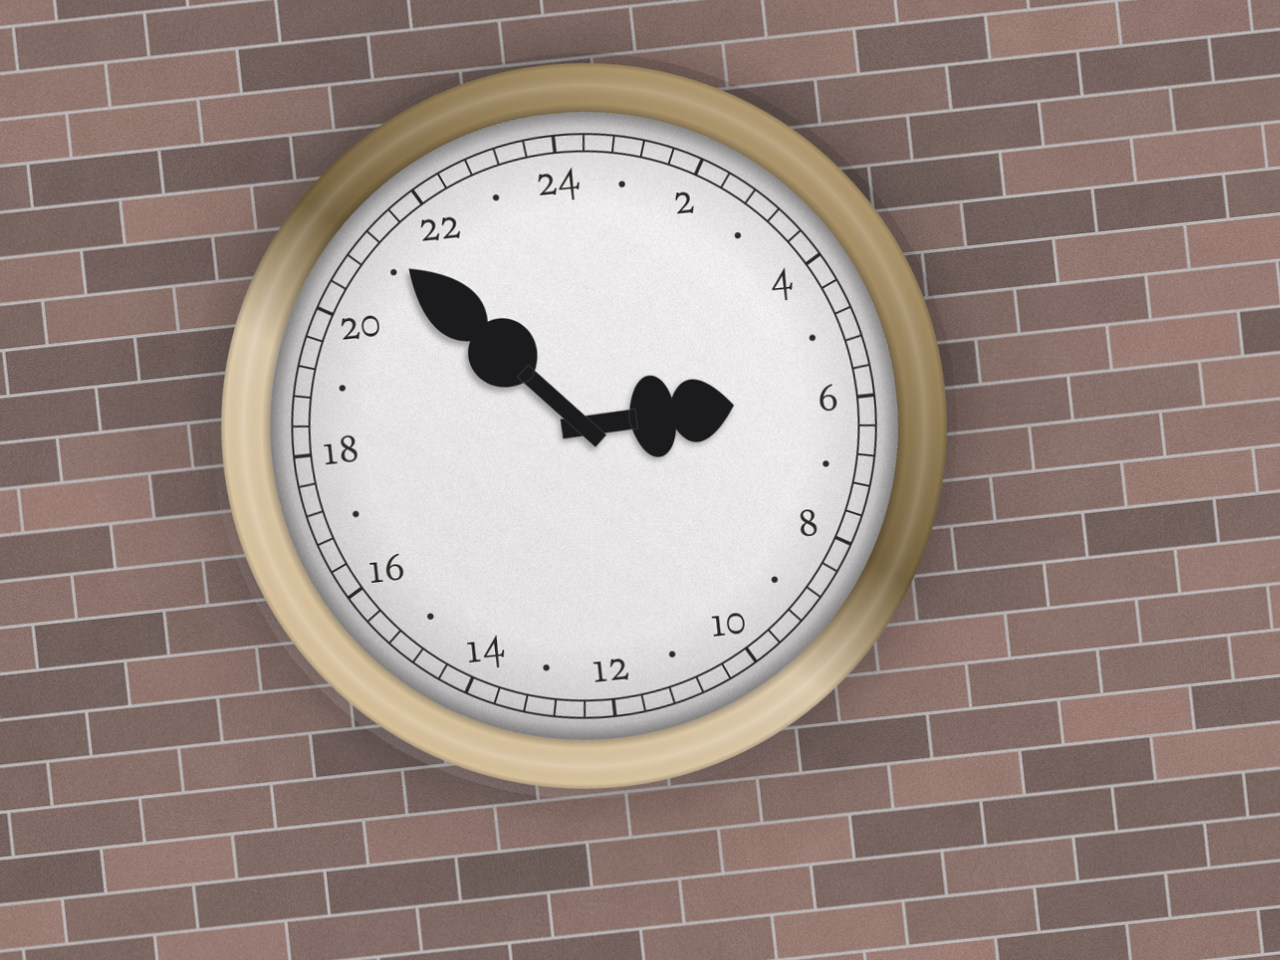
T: **5:53**
